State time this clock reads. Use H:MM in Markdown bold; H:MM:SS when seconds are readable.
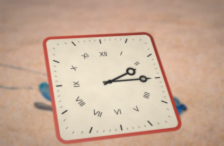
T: **2:15**
